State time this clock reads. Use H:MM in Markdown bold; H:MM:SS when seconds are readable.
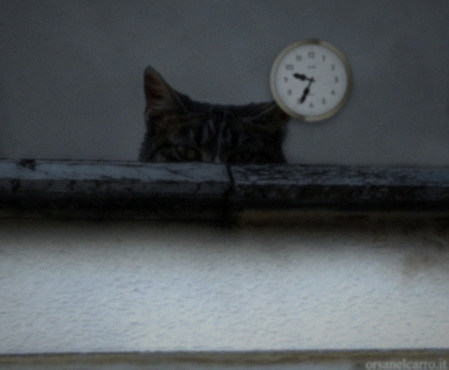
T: **9:34**
